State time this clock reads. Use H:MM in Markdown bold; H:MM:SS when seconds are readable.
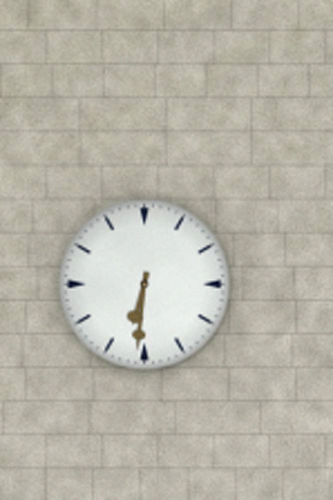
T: **6:31**
